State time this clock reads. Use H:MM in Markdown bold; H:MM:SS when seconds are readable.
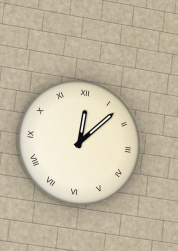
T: **12:07**
